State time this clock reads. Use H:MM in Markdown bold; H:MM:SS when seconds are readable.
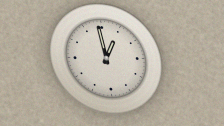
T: **12:59**
